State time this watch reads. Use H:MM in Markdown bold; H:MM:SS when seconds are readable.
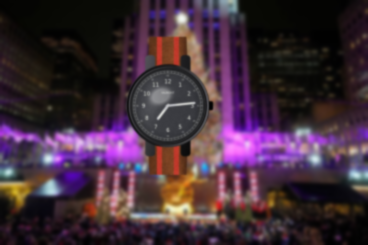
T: **7:14**
